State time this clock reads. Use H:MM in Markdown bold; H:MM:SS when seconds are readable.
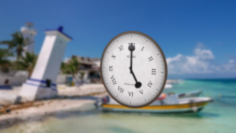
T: **5:00**
